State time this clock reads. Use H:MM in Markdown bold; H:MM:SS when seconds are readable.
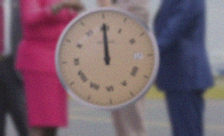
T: **12:00**
